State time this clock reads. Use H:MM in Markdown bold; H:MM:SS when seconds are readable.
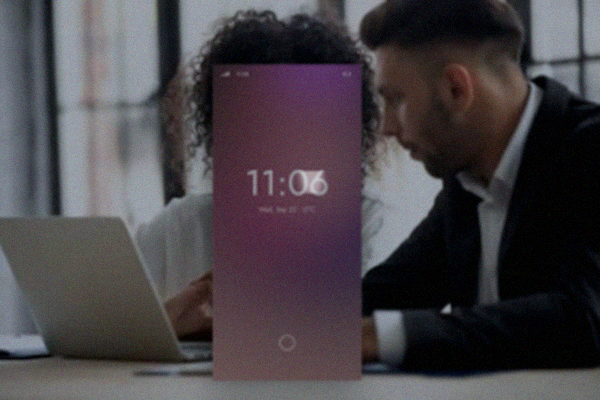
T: **11:06**
